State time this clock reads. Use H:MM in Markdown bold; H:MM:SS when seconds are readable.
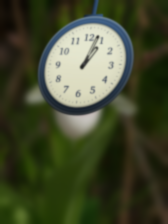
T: **1:03**
